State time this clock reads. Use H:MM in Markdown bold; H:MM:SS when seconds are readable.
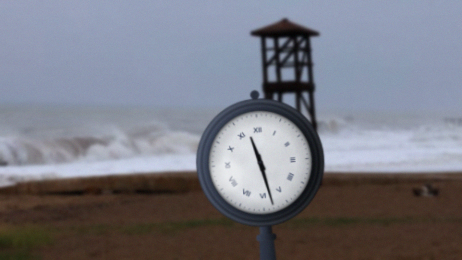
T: **11:28**
